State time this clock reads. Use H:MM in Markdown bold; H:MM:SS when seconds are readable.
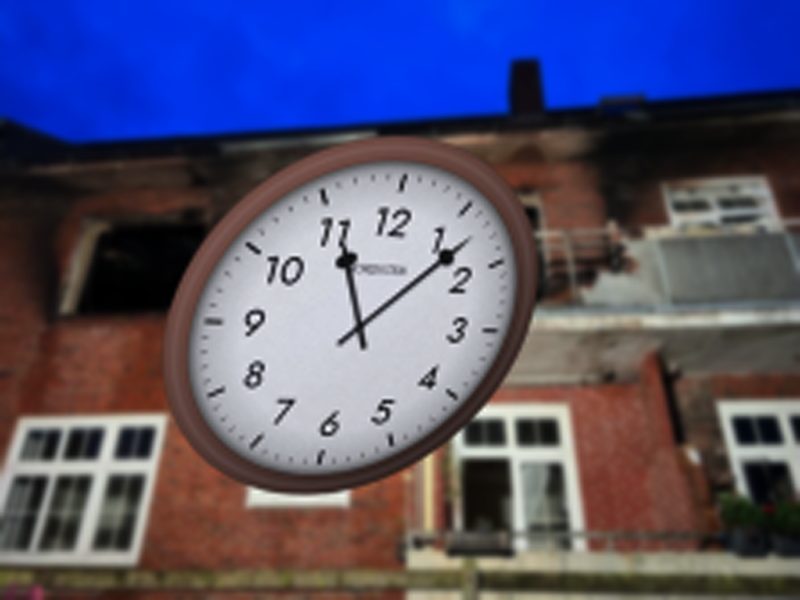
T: **11:07**
